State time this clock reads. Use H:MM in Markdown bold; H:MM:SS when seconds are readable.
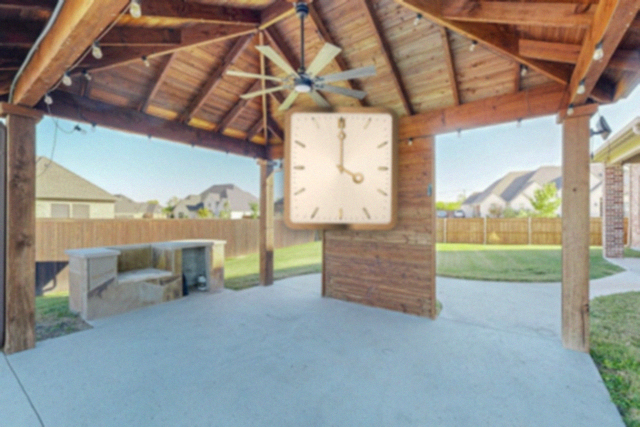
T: **4:00**
